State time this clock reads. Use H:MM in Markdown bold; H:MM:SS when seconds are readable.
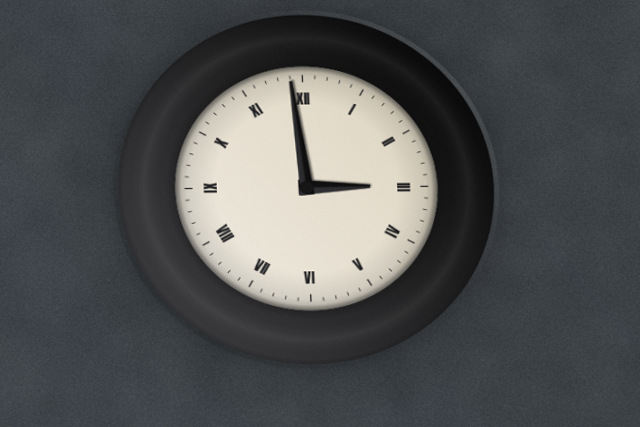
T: **2:59**
